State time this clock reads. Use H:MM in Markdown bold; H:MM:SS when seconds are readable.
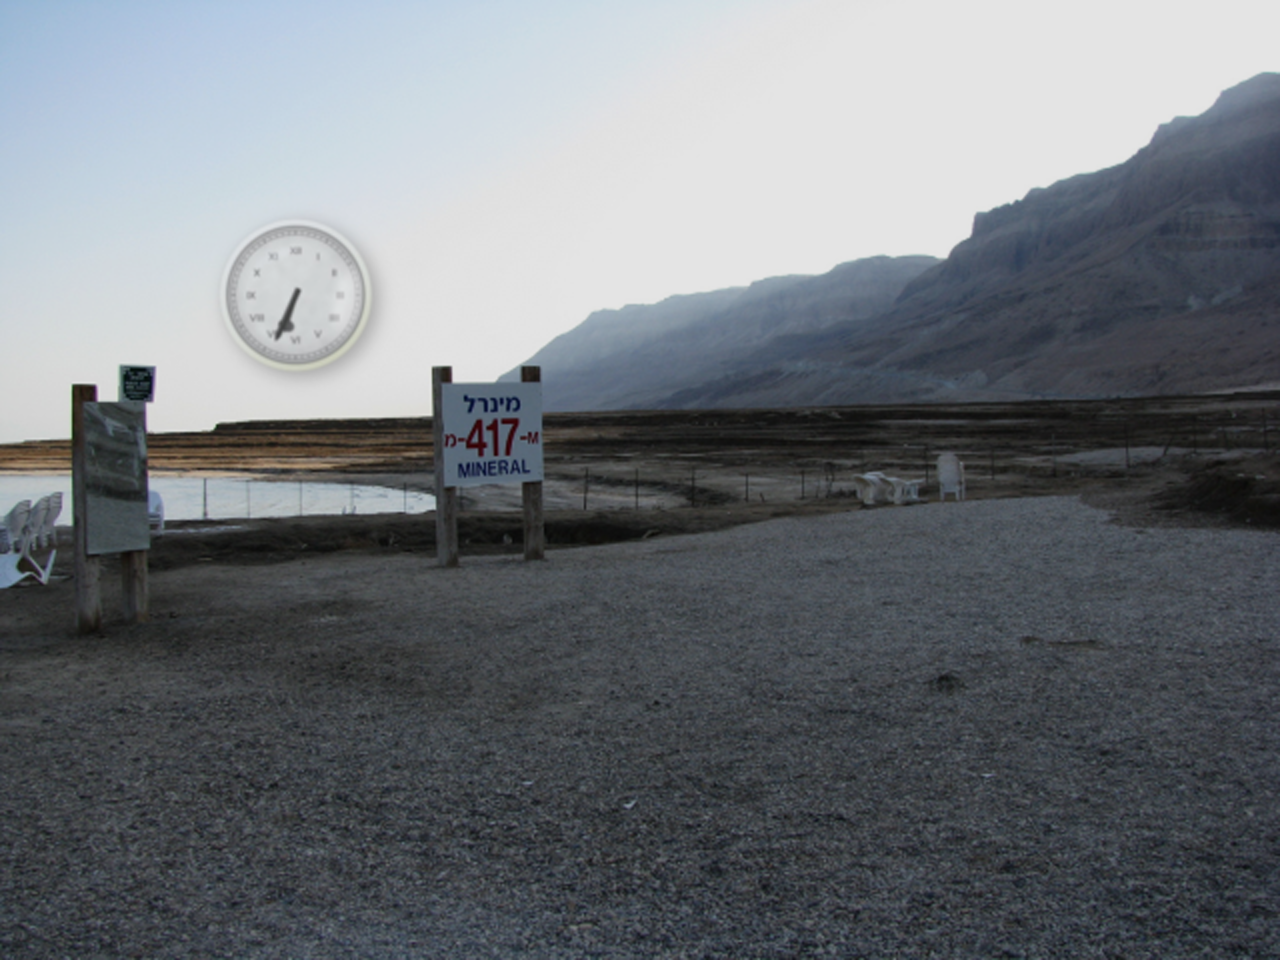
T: **6:34**
